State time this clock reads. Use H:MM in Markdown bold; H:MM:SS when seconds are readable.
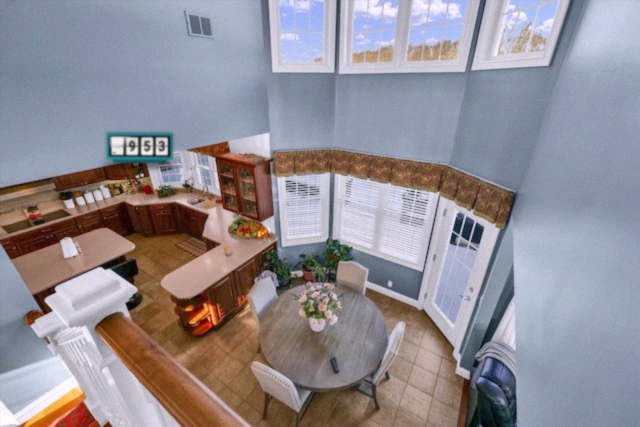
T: **9:53**
